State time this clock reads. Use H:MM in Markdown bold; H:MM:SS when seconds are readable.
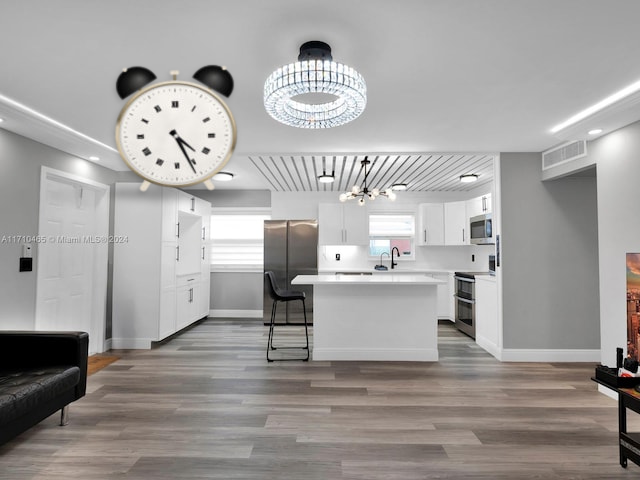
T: **4:26**
